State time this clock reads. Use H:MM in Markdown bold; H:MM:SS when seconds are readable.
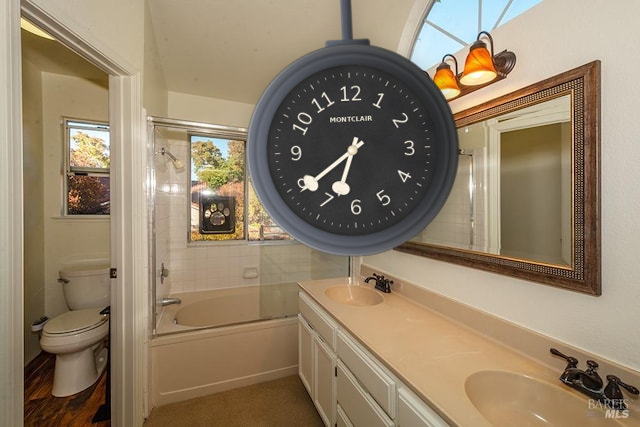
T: **6:39**
